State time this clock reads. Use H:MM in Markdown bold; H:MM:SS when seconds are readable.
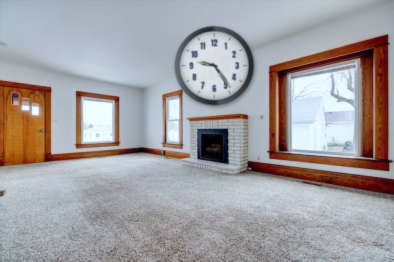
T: **9:24**
